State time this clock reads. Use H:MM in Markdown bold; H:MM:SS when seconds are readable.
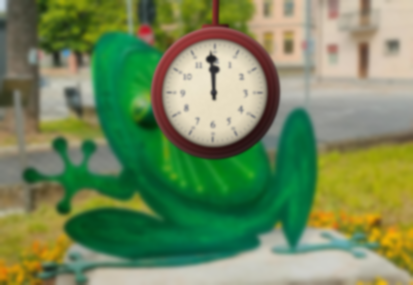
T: **11:59**
